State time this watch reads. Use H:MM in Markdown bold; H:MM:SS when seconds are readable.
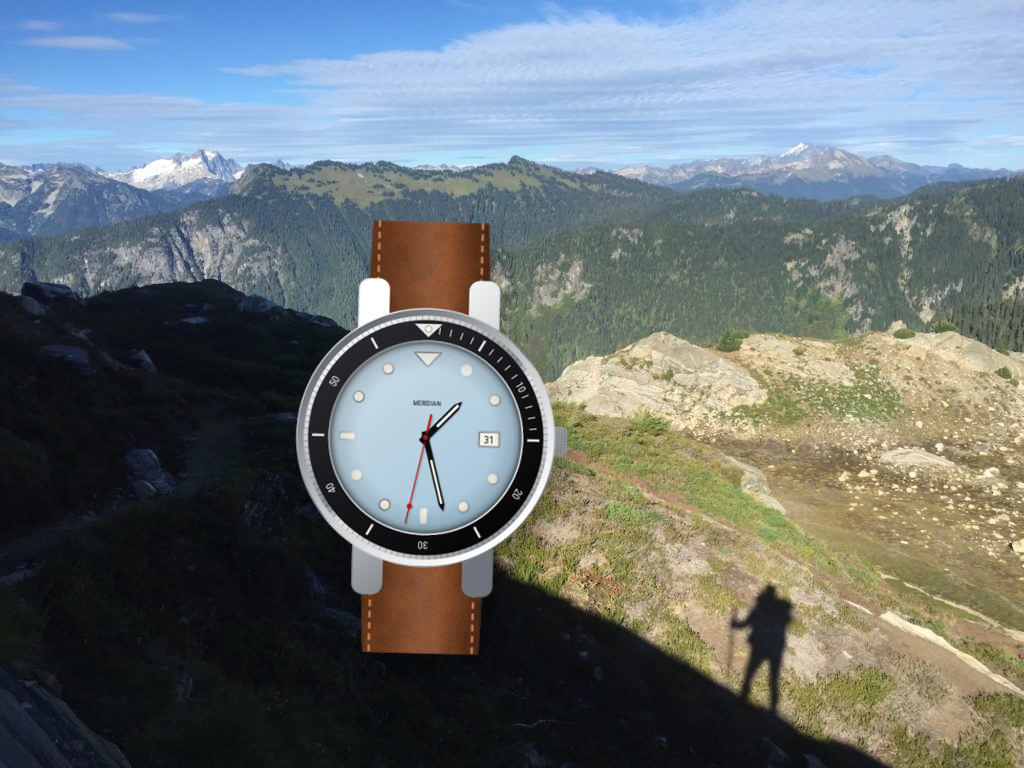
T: **1:27:32**
